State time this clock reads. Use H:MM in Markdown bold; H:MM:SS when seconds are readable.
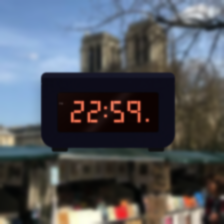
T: **22:59**
